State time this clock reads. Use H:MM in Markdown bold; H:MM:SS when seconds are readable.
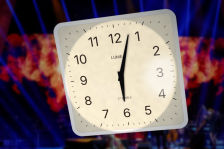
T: **6:03**
